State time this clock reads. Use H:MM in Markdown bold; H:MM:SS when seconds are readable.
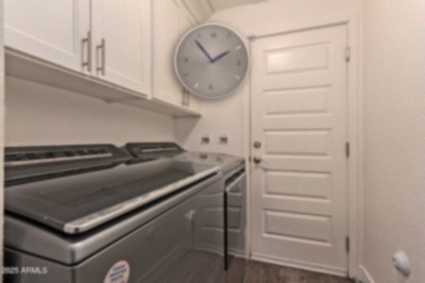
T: **1:53**
